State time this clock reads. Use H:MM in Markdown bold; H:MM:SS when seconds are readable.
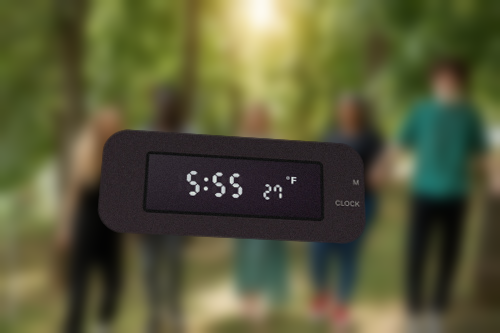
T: **5:55**
